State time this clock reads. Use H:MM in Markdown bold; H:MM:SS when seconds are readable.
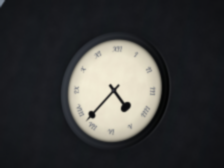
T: **4:37**
